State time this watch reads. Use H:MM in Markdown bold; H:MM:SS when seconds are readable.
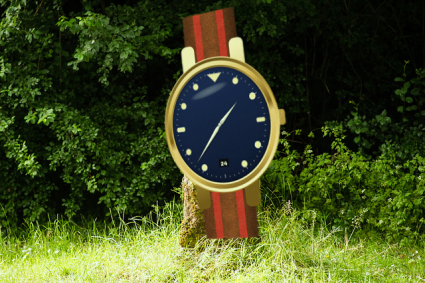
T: **1:37**
